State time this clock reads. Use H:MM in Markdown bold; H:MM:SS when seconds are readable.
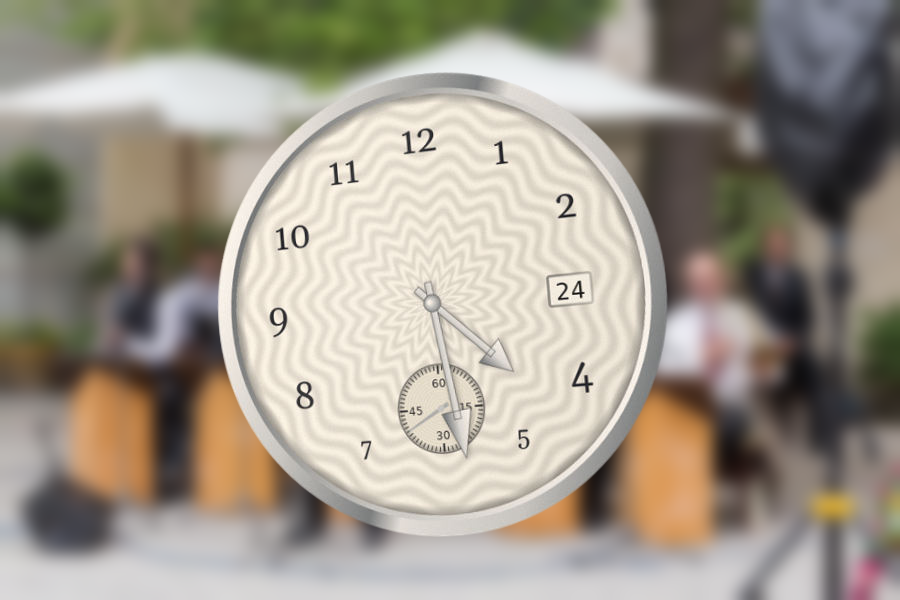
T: **4:28:40**
